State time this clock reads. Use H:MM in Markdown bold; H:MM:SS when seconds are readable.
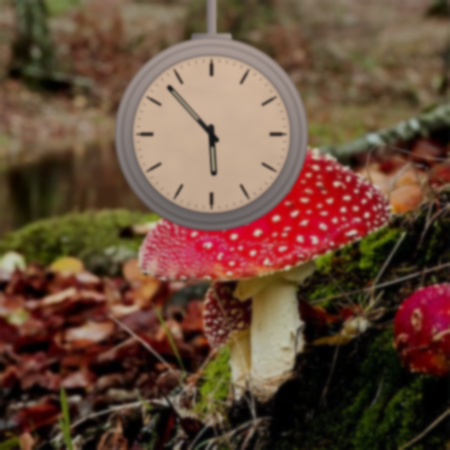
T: **5:53**
